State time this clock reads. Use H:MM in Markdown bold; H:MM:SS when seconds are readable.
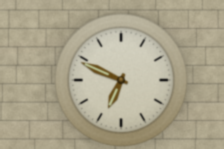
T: **6:49**
